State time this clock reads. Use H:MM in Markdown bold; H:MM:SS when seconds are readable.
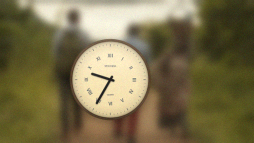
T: **9:35**
